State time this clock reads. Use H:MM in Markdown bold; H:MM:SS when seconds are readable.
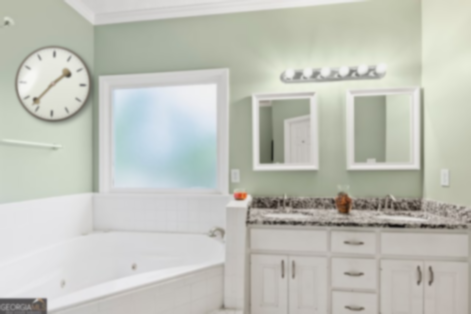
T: **1:37**
